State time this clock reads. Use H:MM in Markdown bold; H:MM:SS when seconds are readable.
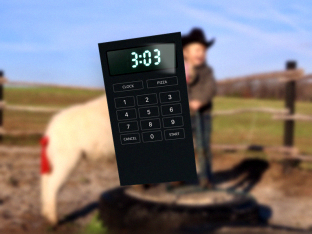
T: **3:03**
